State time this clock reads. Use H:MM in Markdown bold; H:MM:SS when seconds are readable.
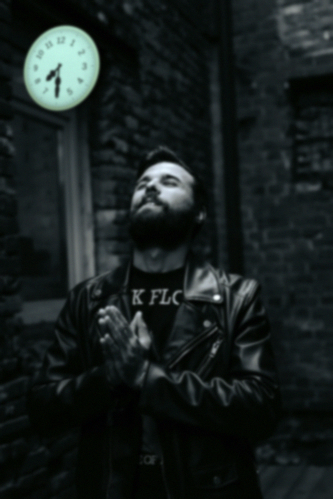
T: **7:30**
